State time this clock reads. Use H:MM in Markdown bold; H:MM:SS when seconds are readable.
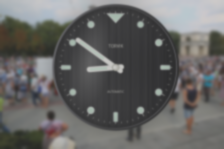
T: **8:51**
